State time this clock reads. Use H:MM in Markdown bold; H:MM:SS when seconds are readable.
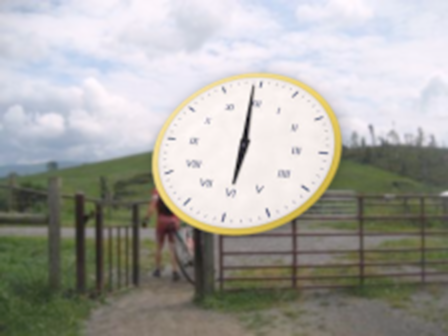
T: **5:59**
